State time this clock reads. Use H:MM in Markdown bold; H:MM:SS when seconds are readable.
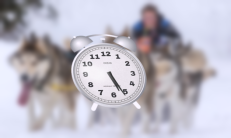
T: **5:26**
